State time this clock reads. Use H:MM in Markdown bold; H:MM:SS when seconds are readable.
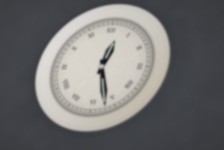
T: **12:27**
